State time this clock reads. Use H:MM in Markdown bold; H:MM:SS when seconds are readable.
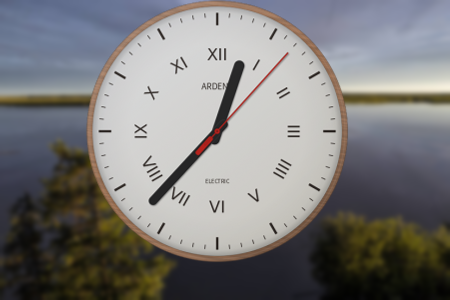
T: **12:37:07**
